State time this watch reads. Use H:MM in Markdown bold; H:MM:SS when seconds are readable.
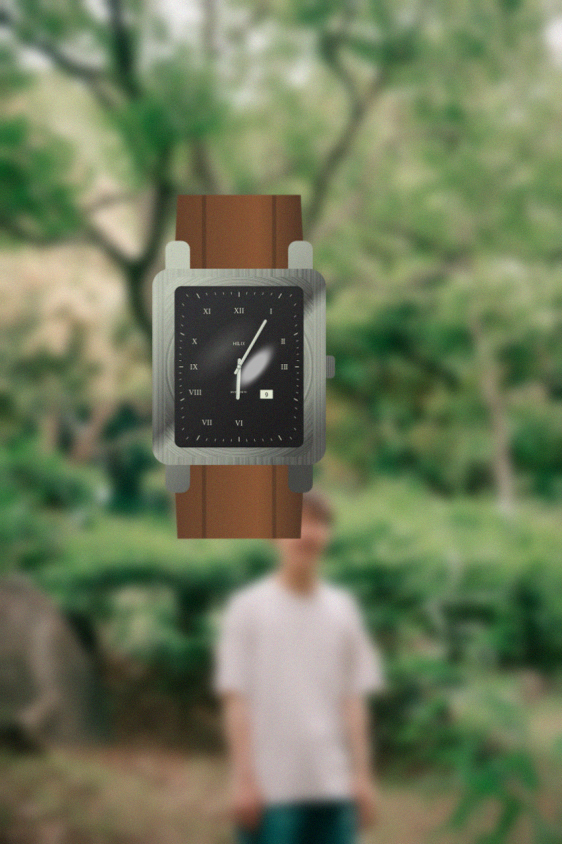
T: **6:05**
